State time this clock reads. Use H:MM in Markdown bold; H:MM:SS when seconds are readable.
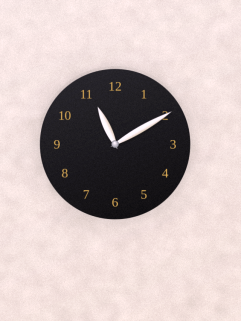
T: **11:10**
